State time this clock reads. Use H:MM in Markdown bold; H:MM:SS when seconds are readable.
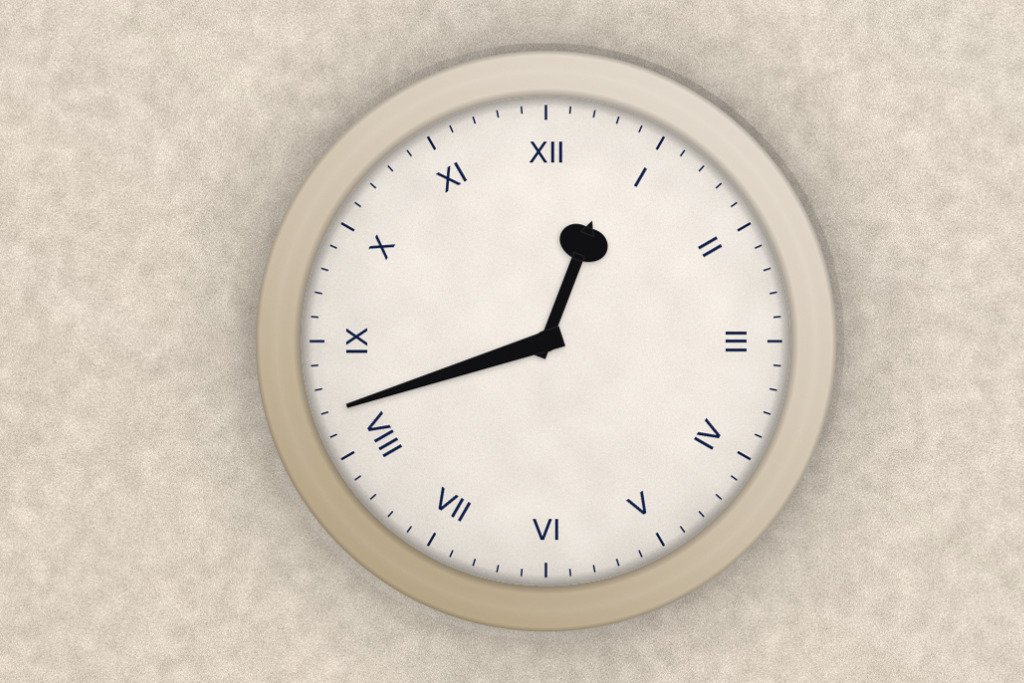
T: **12:42**
